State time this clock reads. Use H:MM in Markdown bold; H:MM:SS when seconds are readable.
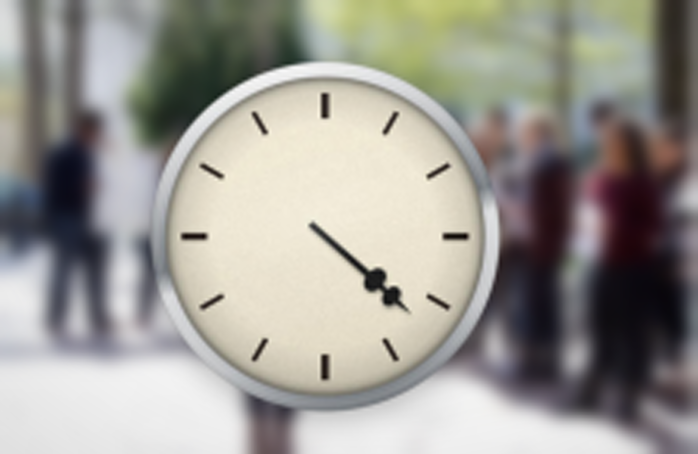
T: **4:22**
